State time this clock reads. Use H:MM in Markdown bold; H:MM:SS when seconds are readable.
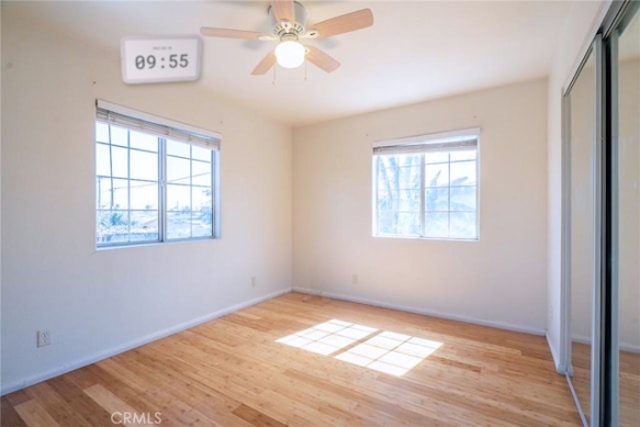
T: **9:55**
